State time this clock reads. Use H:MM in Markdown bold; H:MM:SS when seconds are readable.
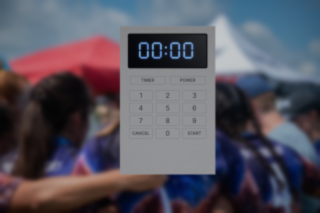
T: **0:00**
